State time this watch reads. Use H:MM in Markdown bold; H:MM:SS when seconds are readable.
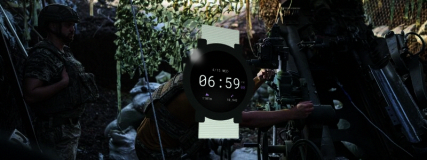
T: **6:59**
